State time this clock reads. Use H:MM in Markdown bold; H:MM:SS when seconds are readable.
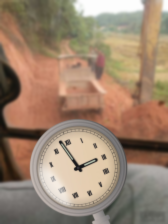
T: **2:58**
